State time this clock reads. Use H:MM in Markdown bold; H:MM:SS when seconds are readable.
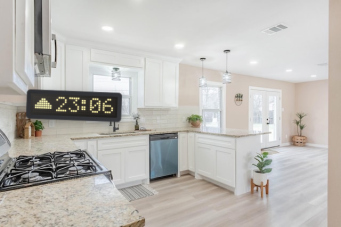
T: **23:06**
